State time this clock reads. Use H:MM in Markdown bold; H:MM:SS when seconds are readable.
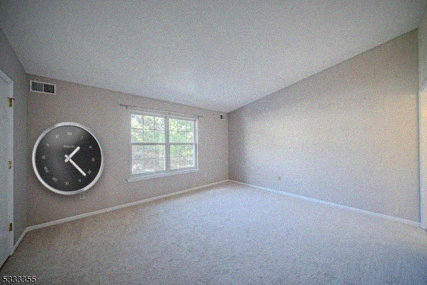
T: **1:22**
